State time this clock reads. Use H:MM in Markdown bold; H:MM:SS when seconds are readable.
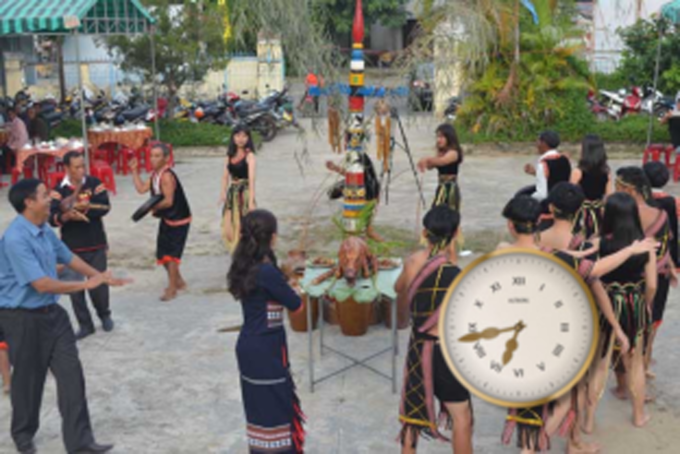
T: **6:43**
